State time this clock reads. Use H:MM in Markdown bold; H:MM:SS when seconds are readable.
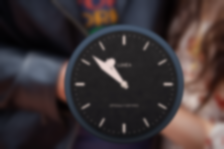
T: **10:52**
